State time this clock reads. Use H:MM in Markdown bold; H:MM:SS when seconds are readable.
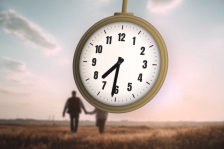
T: **7:31**
